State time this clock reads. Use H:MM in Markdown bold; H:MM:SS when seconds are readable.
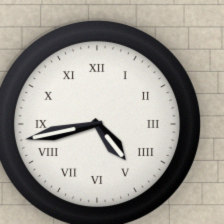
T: **4:43**
